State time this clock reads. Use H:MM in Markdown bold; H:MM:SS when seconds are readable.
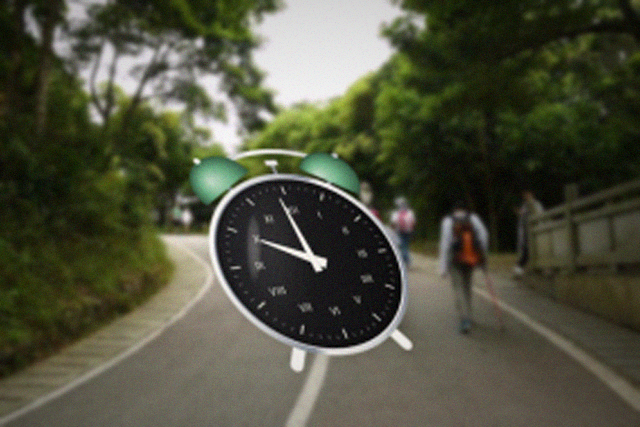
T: **9:59**
